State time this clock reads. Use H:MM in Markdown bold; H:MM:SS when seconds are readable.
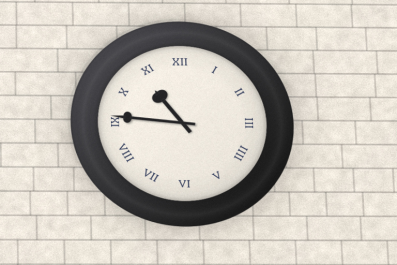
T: **10:46**
